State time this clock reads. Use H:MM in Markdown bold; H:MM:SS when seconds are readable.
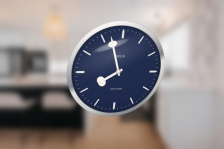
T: **7:57**
